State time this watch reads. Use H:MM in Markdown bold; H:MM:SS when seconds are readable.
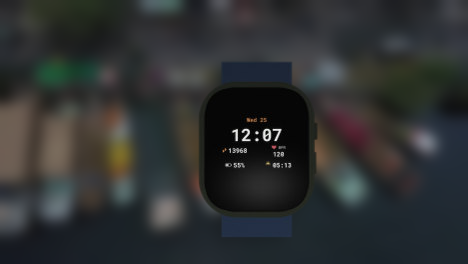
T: **12:07**
